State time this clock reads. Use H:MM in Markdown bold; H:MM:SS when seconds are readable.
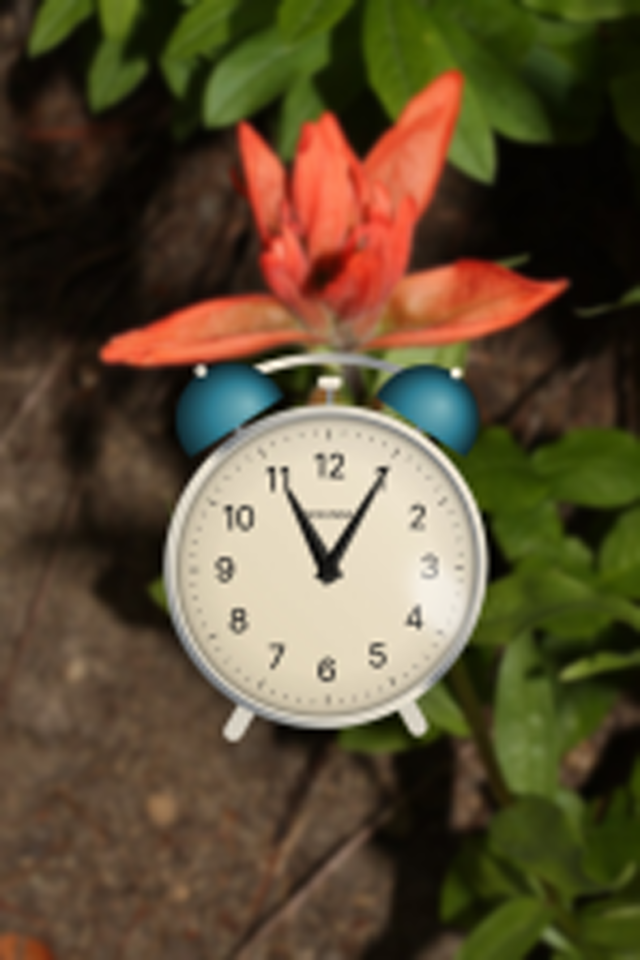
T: **11:05**
